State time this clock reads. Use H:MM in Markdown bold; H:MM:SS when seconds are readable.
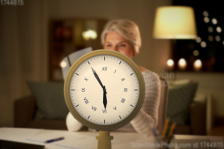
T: **5:55**
